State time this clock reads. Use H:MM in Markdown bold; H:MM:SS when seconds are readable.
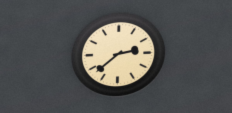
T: **2:38**
